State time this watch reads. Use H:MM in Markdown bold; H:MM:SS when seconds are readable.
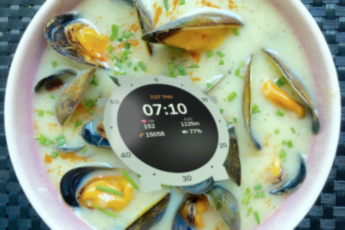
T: **7:10**
